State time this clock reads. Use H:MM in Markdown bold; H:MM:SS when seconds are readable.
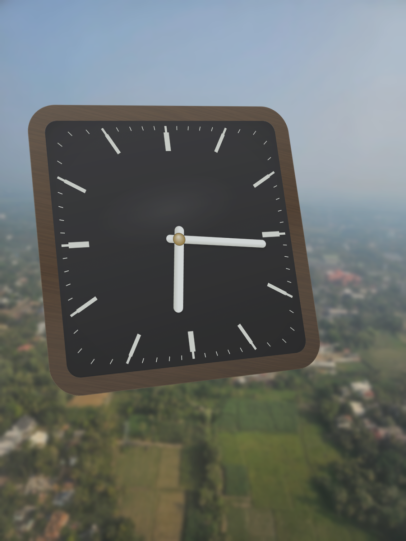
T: **6:16**
